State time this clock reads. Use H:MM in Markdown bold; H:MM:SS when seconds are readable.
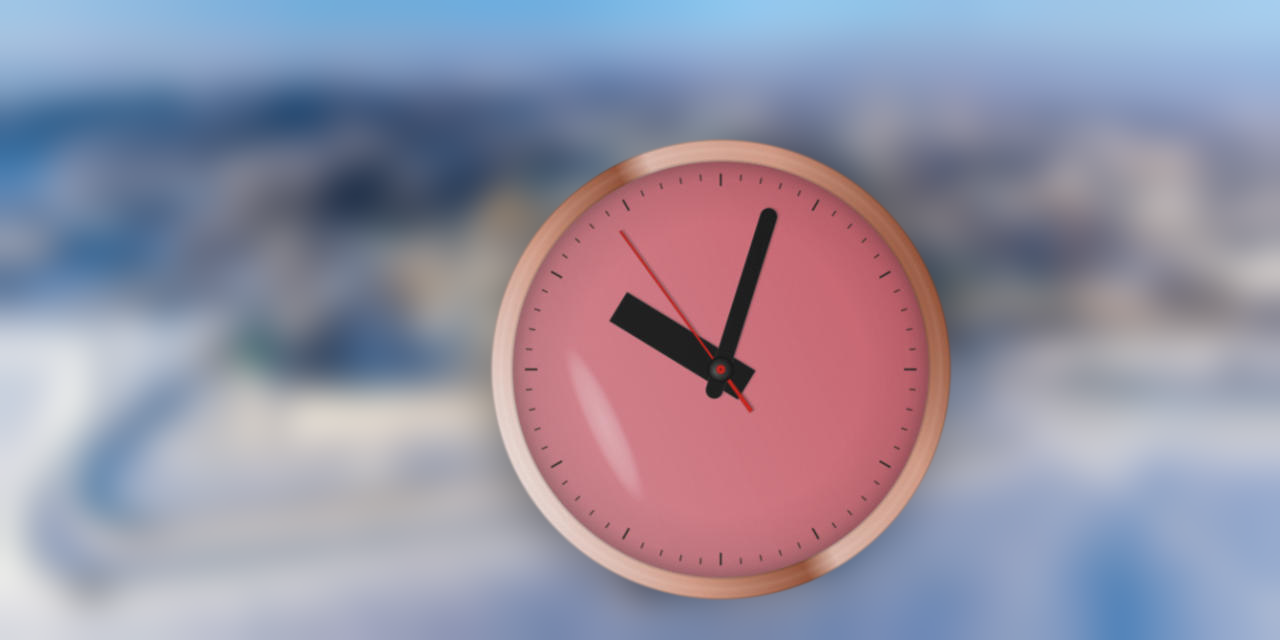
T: **10:02:54**
